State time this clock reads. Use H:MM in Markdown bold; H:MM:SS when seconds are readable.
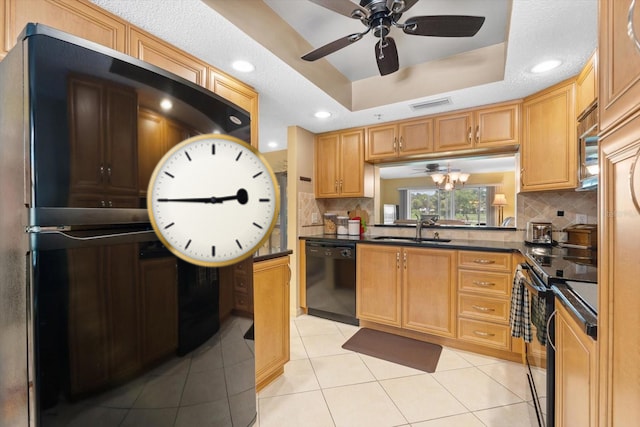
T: **2:45**
